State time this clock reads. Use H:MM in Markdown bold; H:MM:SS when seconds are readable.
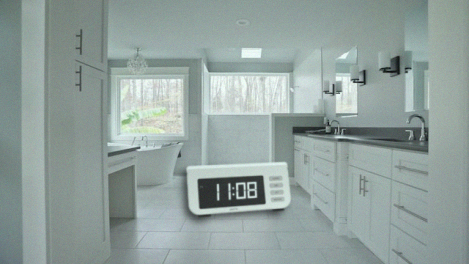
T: **11:08**
